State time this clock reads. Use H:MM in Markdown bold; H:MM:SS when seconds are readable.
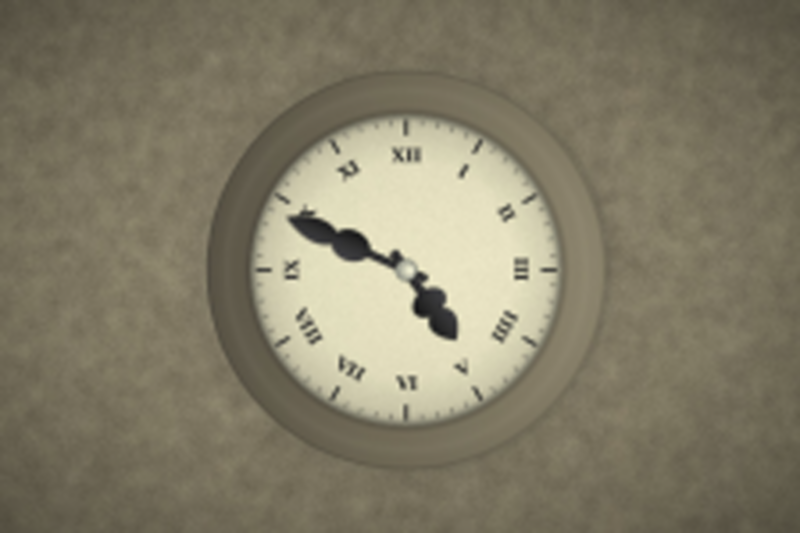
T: **4:49**
